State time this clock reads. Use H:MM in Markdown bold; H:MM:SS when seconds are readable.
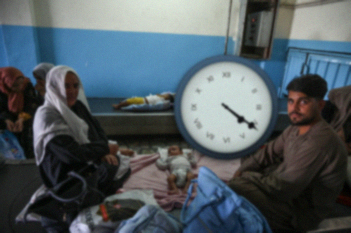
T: **4:21**
